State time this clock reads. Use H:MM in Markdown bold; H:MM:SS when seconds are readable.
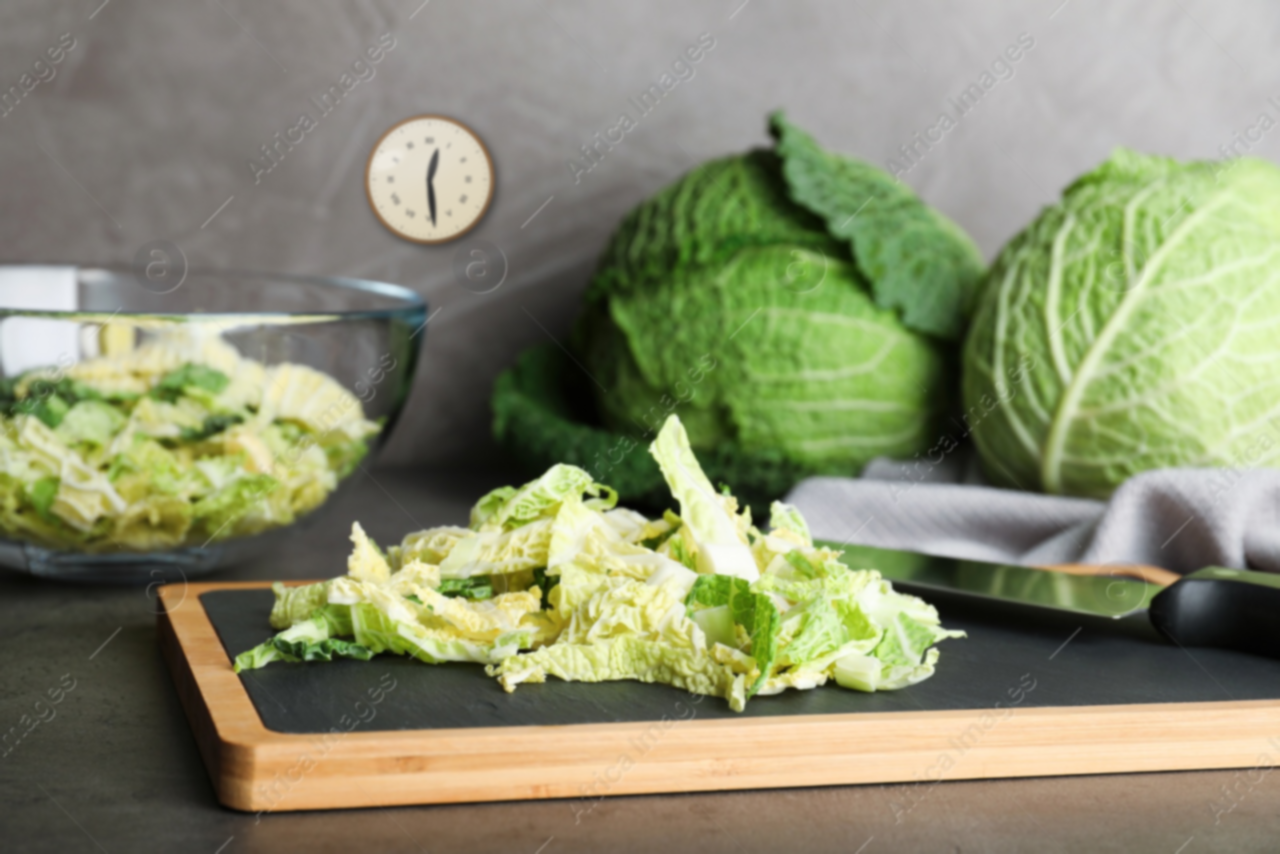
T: **12:29**
